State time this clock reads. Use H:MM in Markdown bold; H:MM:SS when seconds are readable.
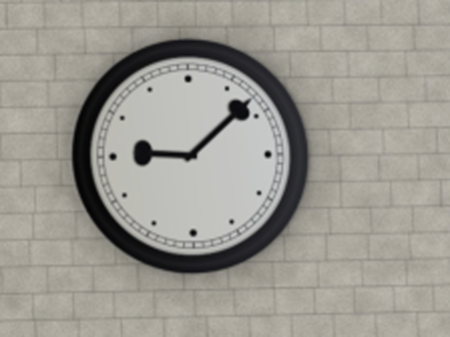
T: **9:08**
